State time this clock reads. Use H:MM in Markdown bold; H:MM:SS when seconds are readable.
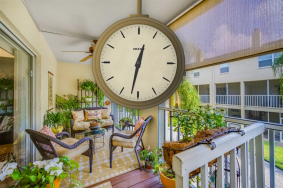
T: **12:32**
